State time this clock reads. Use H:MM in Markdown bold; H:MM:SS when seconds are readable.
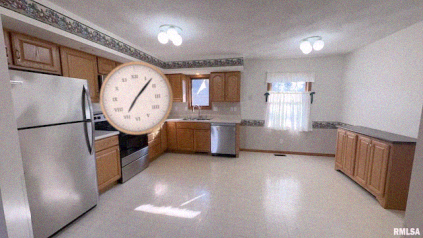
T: **7:07**
